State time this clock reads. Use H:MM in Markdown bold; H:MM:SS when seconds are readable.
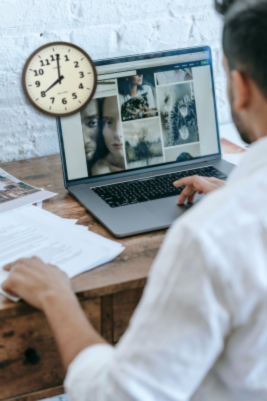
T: **8:01**
